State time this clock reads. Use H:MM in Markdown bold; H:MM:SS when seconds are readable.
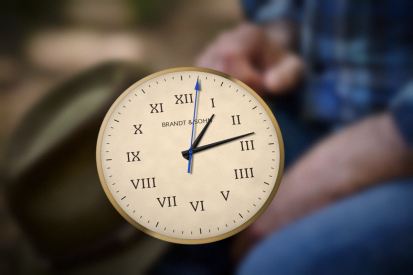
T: **1:13:02**
